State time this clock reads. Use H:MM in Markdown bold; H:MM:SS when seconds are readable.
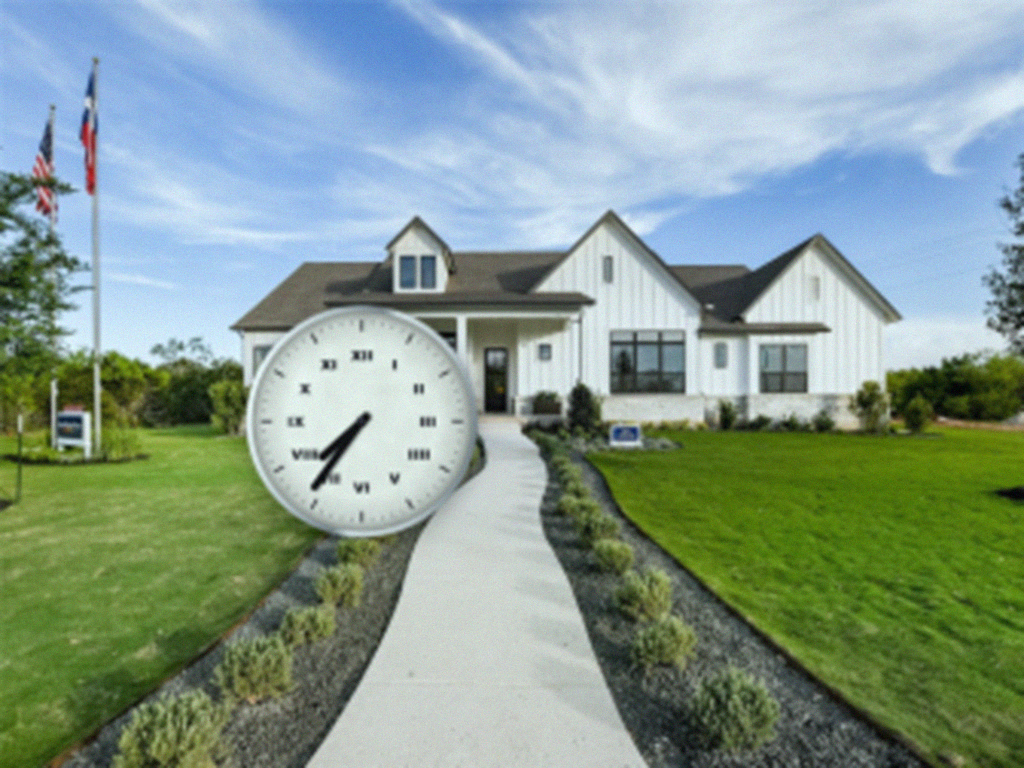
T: **7:36**
